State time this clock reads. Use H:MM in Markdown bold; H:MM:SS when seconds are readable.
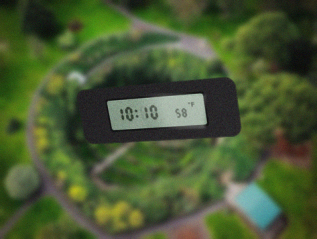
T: **10:10**
